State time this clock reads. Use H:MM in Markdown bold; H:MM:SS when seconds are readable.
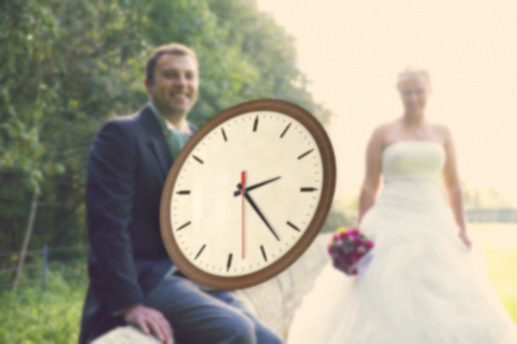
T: **2:22:28**
